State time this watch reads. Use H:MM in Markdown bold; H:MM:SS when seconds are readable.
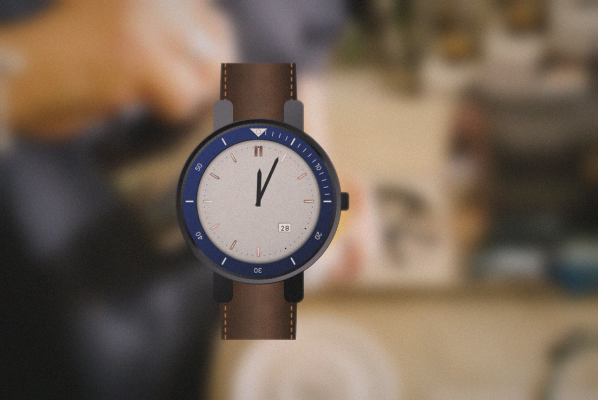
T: **12:04**
